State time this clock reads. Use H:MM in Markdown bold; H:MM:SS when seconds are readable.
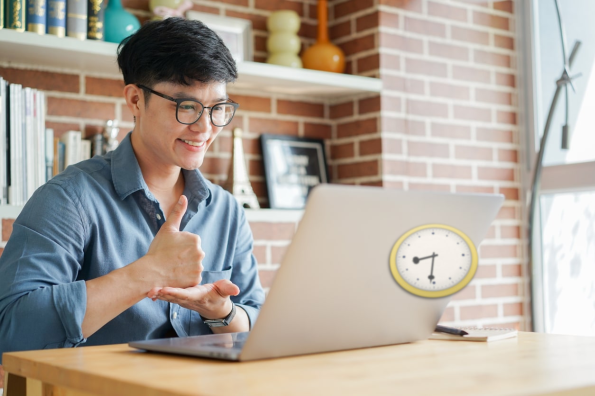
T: **8:31**
